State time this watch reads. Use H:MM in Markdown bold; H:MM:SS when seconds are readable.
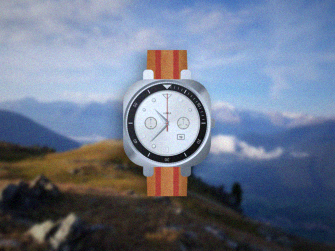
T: **10:37**
